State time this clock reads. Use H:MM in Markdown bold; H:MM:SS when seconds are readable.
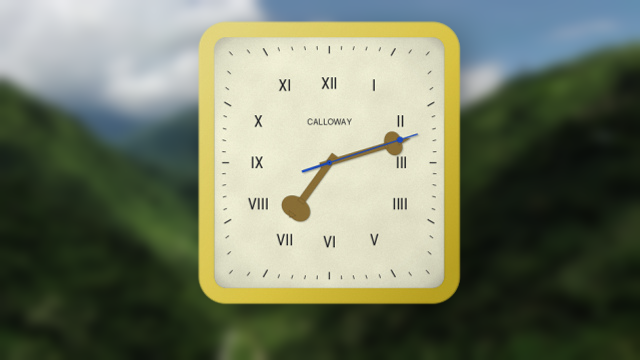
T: **7:12:12**
